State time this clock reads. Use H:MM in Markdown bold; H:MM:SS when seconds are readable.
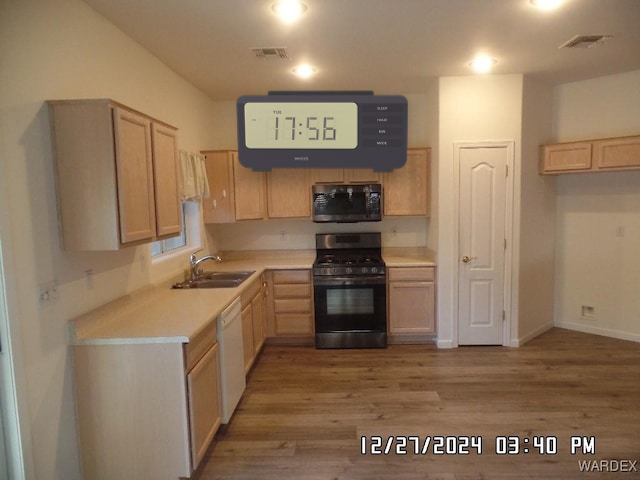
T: **17:56**
